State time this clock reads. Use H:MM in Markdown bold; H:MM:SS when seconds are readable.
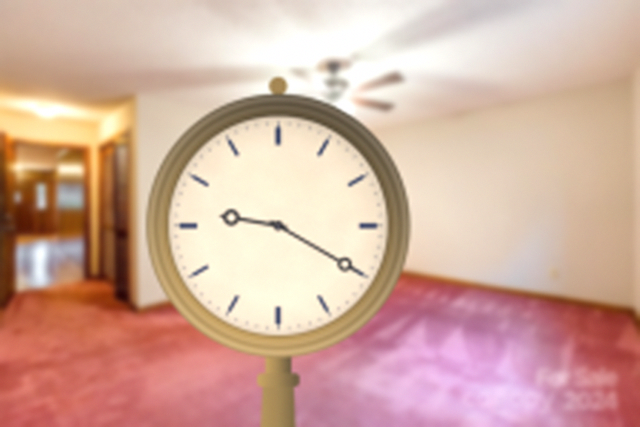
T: **9:20**
